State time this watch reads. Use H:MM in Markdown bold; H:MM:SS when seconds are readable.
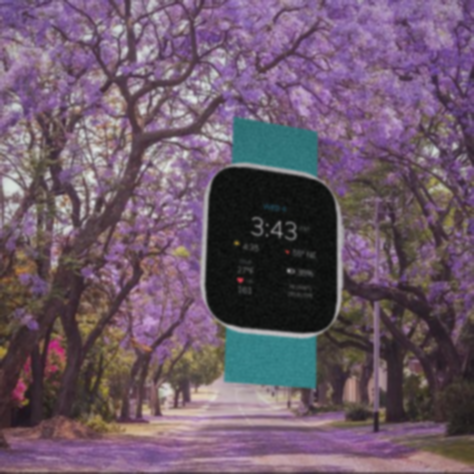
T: **3:43**
